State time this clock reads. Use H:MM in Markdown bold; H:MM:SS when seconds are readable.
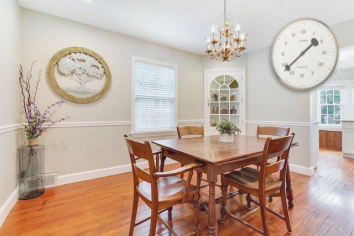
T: **1:38**
